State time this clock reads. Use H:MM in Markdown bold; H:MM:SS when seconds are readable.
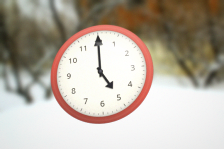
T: **5:00**
